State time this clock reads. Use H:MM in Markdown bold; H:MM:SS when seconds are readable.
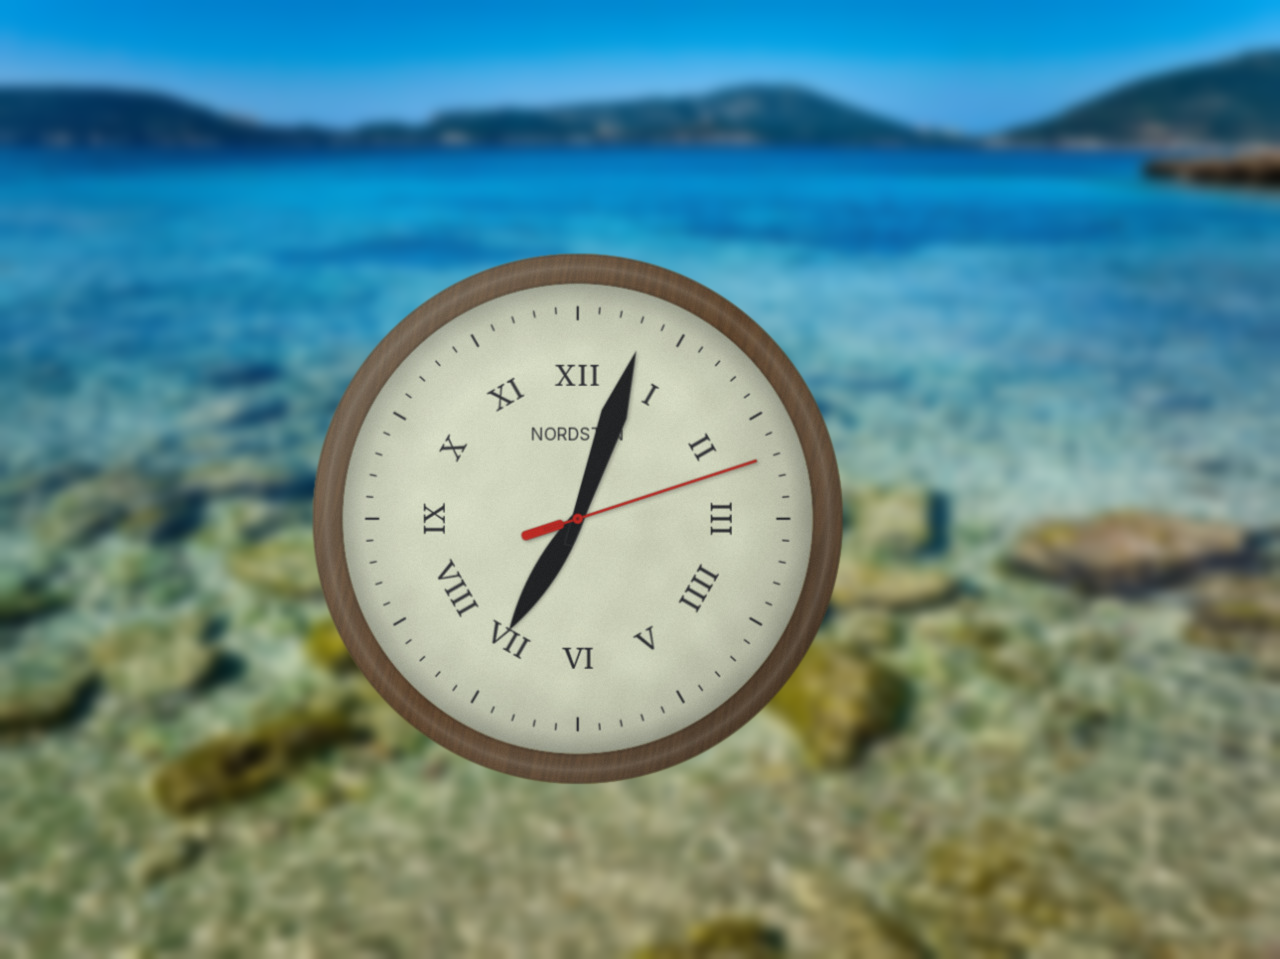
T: **7:03:12**
